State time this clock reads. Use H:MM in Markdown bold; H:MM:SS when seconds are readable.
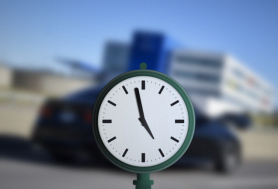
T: **4:58**
